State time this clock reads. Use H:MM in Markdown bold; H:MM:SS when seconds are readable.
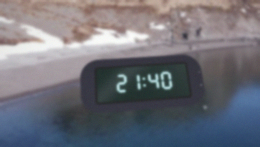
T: **21:40**
